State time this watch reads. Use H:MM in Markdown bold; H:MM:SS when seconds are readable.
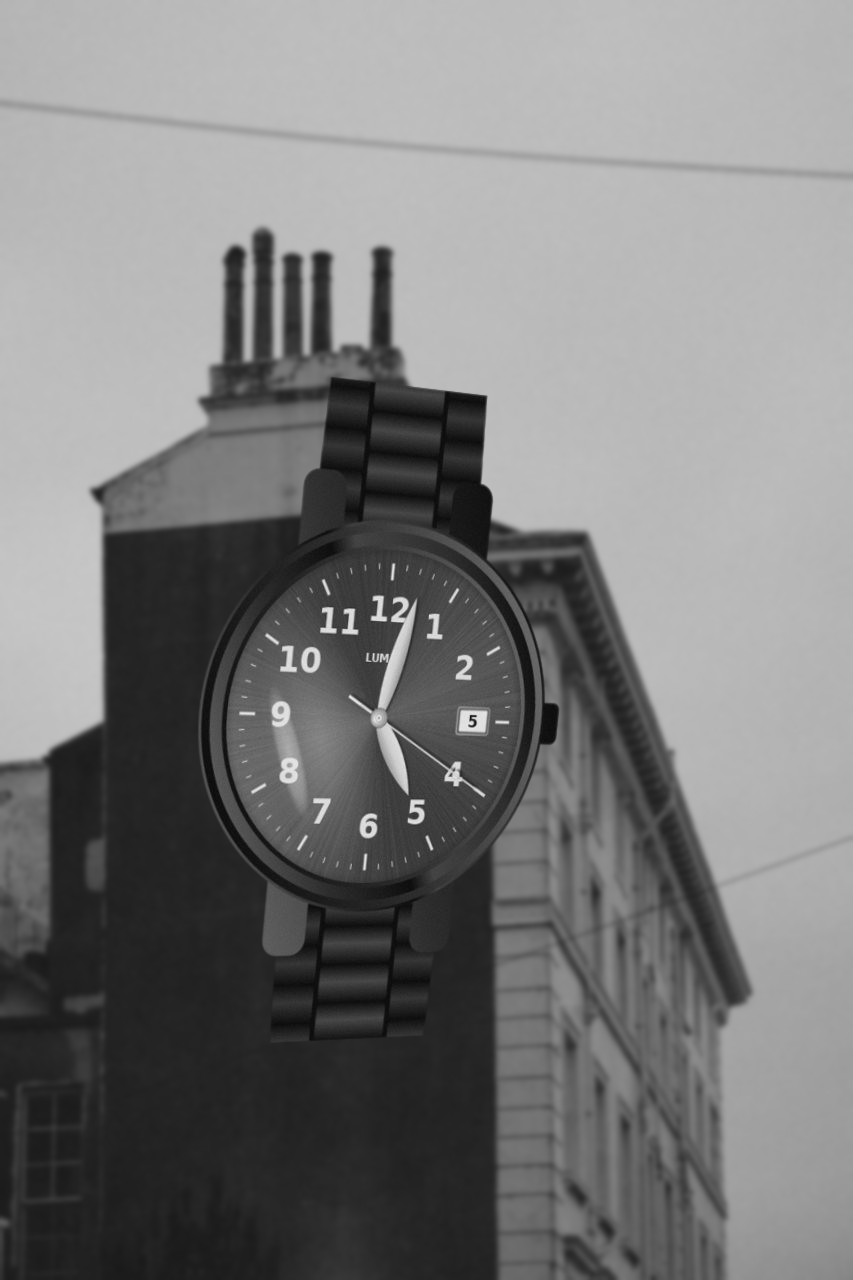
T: **5:02:20**
